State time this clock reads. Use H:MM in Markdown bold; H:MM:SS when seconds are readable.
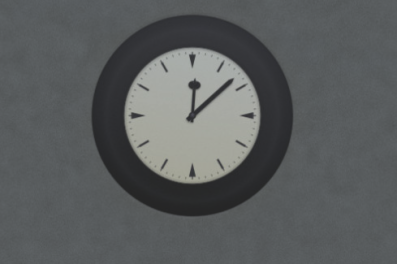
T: **12:08**
